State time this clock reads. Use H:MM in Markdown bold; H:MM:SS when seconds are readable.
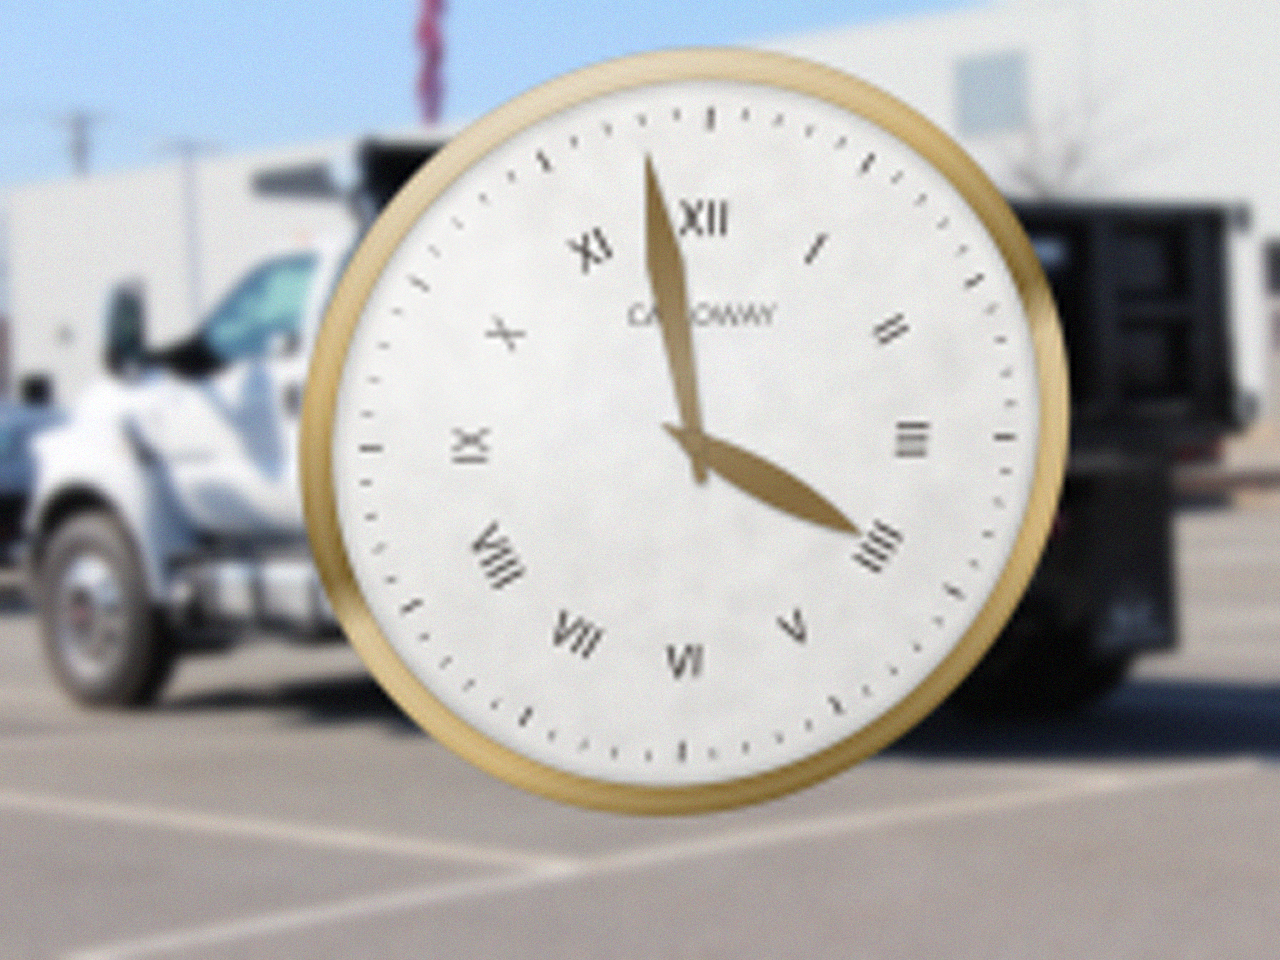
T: **3:58**
